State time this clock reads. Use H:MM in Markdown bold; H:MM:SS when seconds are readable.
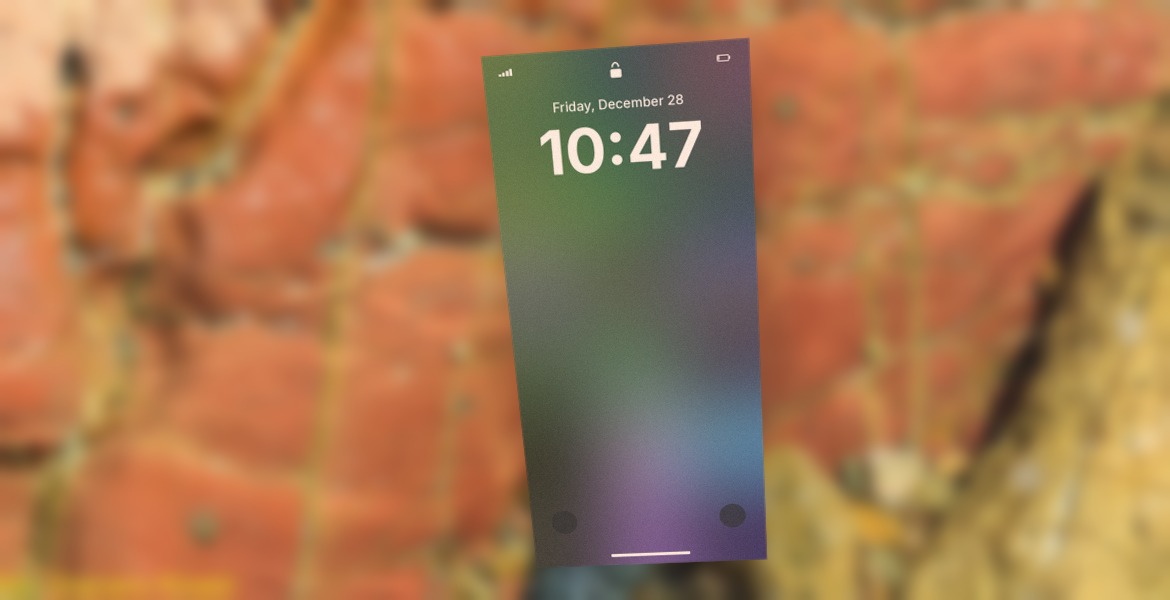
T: **10:47**
